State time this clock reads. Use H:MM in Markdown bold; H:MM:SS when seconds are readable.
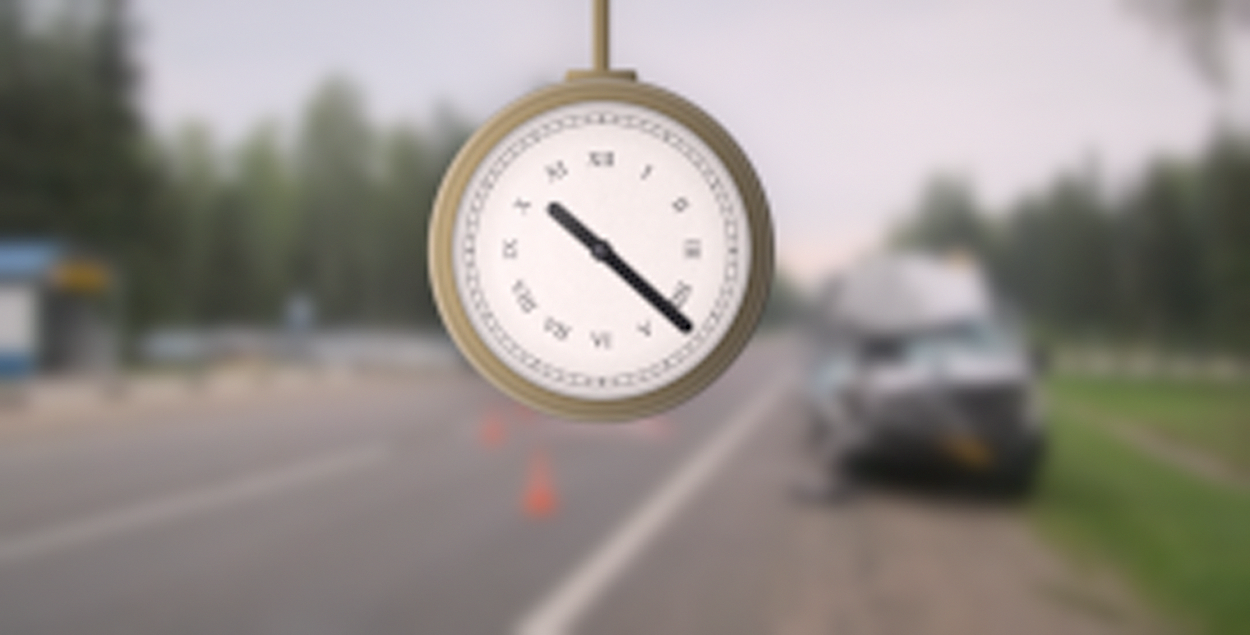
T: **10:22**
